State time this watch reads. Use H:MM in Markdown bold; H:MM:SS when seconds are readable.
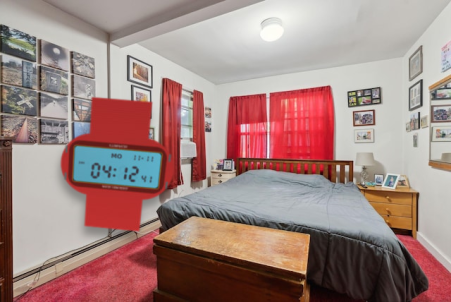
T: **4:12**
